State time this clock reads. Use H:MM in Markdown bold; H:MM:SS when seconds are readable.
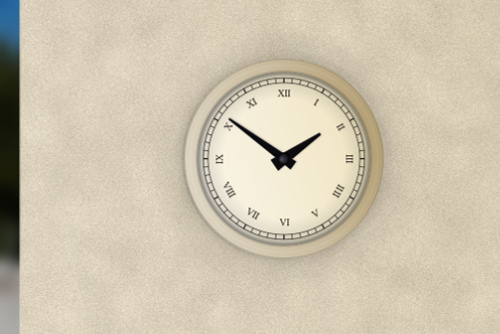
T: **1:51**
